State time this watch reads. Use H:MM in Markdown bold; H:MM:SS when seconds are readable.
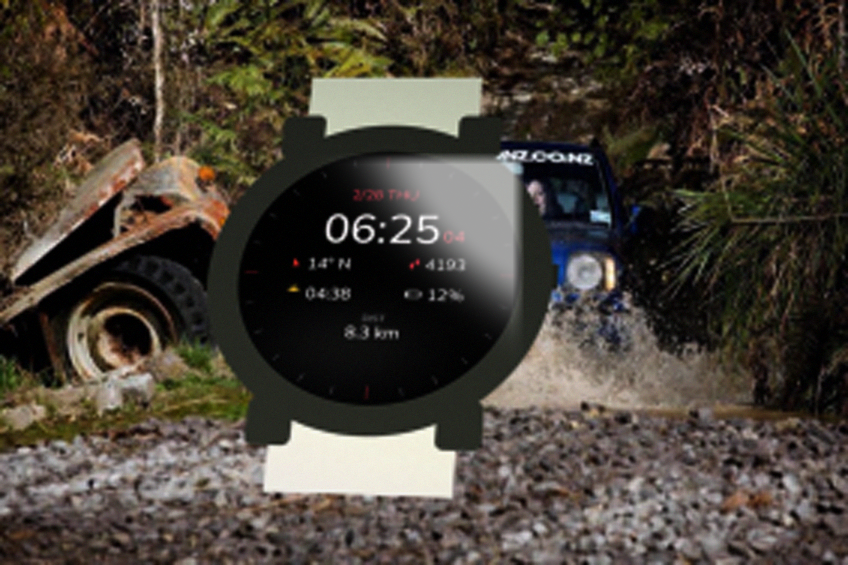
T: **6:25**
